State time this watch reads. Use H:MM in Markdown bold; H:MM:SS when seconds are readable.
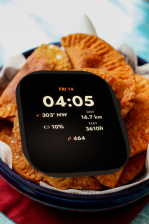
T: **4:05**
